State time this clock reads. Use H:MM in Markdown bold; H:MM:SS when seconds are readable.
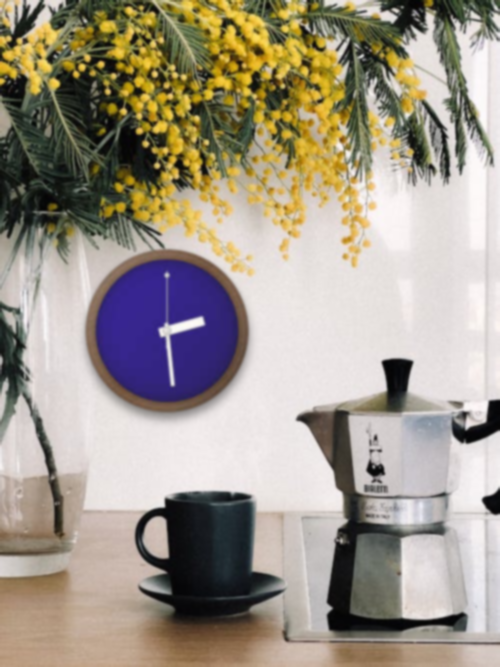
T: **2:29:00**
